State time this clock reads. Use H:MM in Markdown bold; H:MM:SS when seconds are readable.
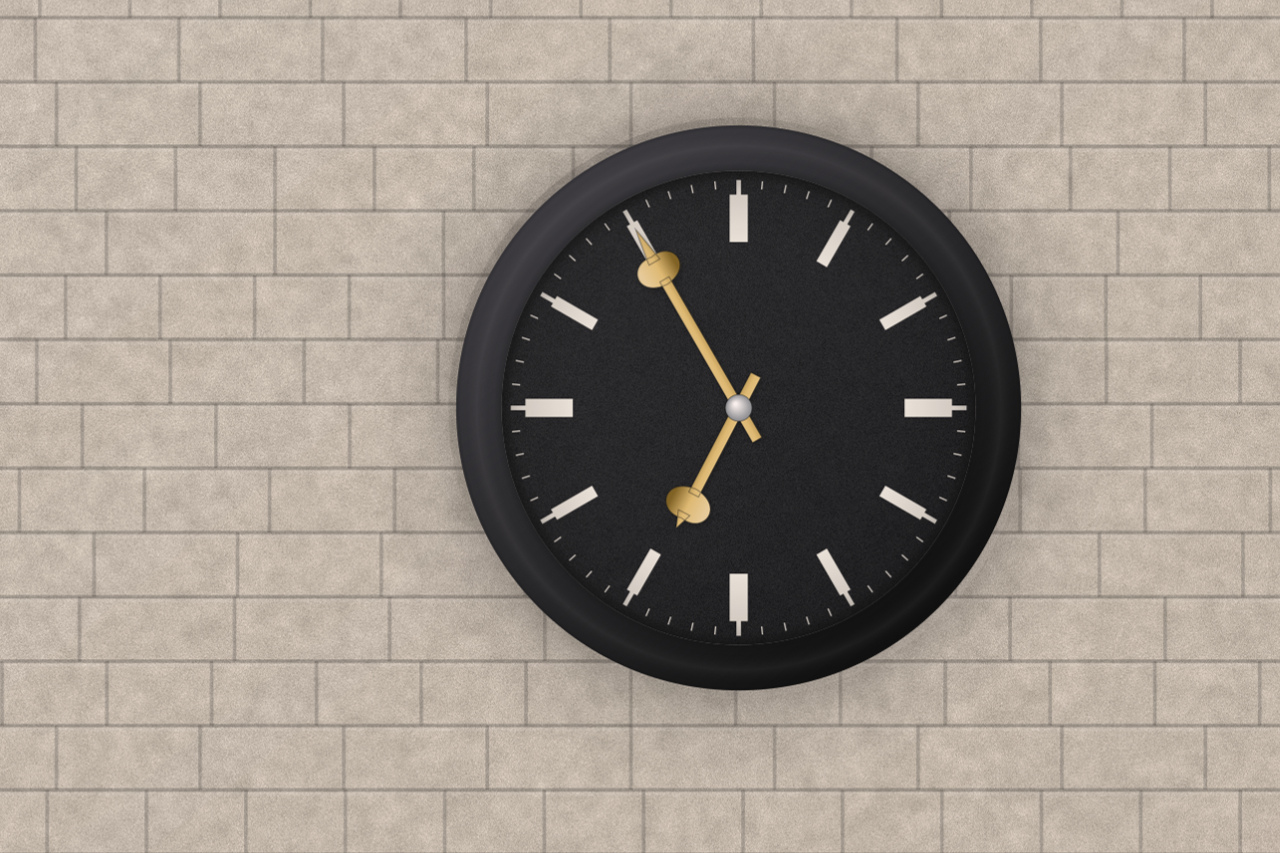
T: **6:55**
